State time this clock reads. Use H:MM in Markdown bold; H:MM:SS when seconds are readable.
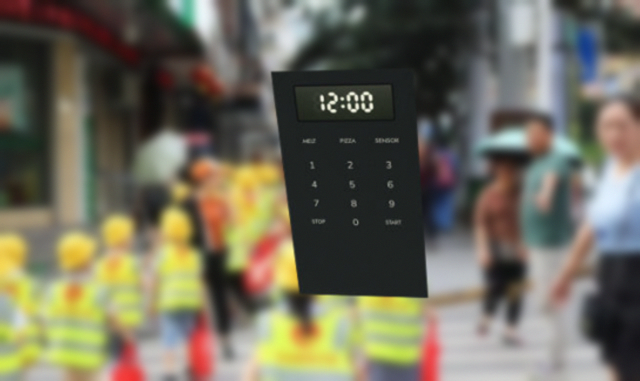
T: **12:00**
